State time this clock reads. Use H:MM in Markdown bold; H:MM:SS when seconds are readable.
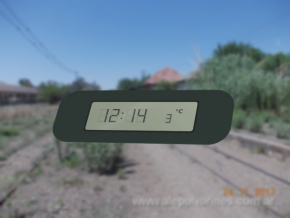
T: **12:14**
